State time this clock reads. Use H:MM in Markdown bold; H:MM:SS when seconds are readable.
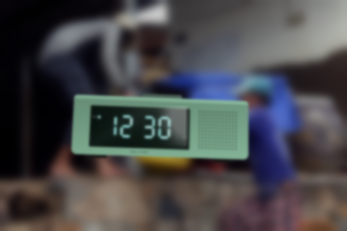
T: **12:30**
